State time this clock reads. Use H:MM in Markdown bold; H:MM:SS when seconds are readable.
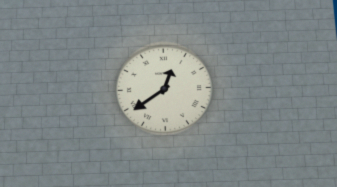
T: **12:39**
